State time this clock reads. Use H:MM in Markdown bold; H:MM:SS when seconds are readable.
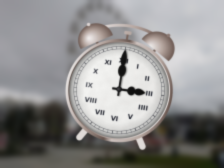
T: **3:00**
